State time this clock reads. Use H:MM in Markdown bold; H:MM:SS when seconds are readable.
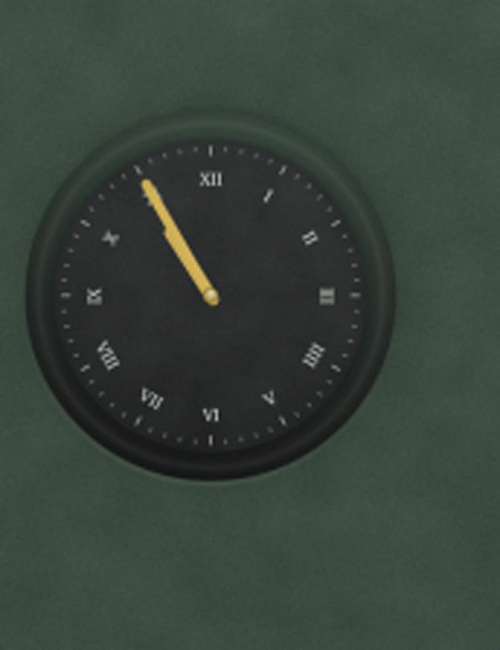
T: **10:55**
